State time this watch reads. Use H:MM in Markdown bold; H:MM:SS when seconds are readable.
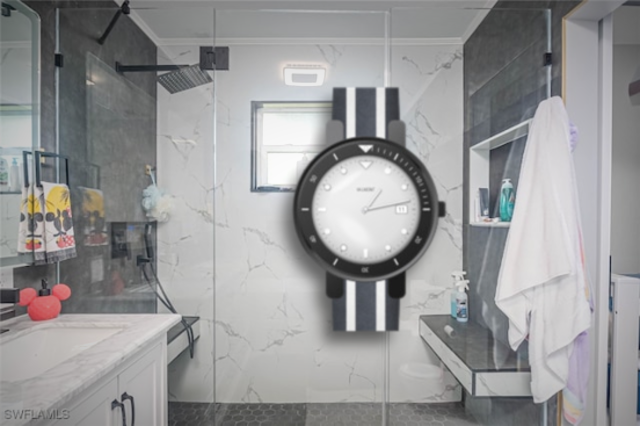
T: **1:13**
